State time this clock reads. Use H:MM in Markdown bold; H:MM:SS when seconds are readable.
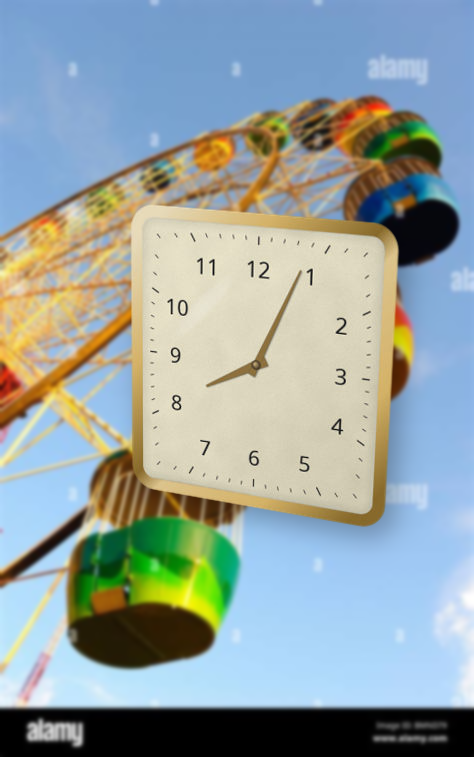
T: **8:04**
